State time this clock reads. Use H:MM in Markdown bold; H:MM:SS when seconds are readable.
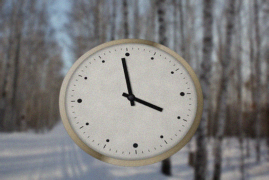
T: **3:59**
